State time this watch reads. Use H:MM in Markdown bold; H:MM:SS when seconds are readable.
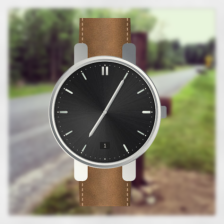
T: **7:05**
